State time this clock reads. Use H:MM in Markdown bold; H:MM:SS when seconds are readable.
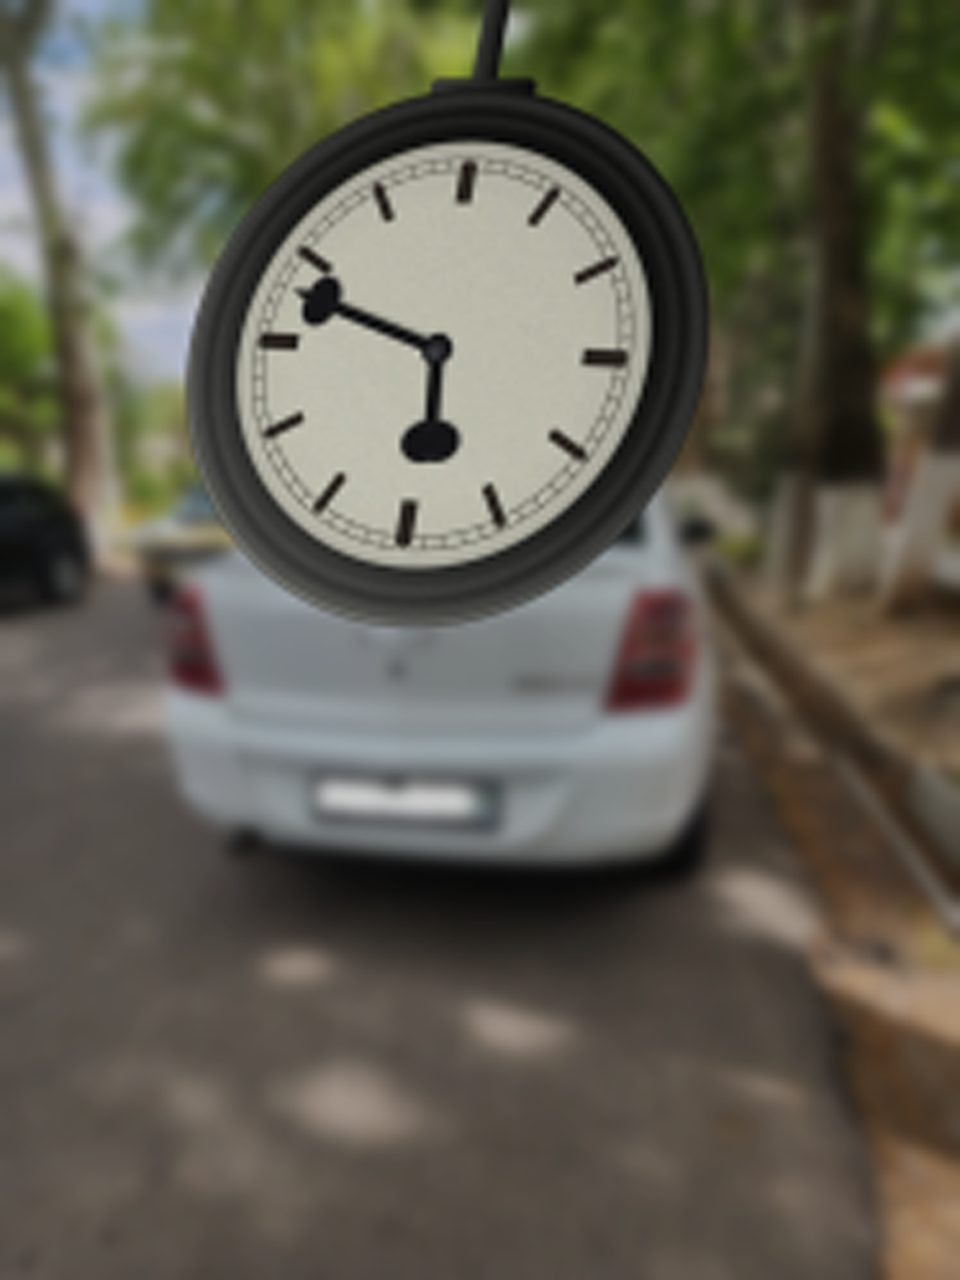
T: **5:48**
